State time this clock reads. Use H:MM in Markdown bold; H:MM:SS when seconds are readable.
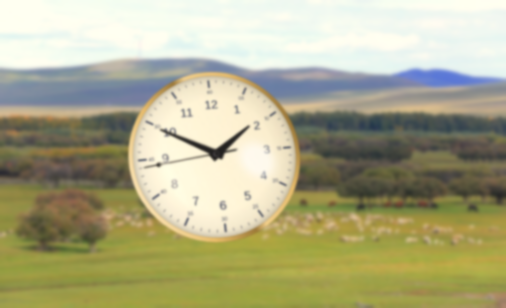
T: **1:49:44**
